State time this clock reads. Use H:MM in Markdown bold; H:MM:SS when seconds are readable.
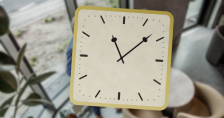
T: **11:08**
